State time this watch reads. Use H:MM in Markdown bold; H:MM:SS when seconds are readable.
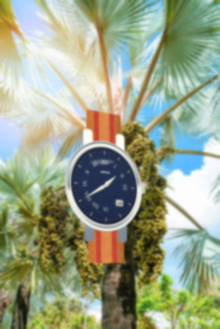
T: **1:40**
